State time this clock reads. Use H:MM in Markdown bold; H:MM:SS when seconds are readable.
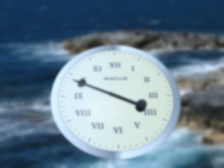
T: **3:49**
